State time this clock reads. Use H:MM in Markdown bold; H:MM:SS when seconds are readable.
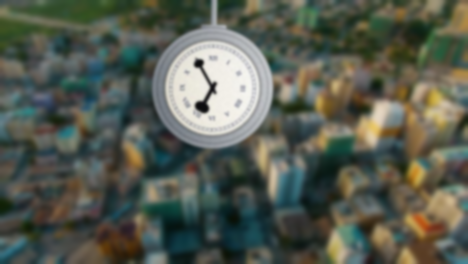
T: **6:55**
